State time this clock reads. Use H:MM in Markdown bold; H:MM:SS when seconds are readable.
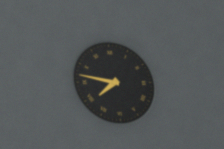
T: **7:47**
